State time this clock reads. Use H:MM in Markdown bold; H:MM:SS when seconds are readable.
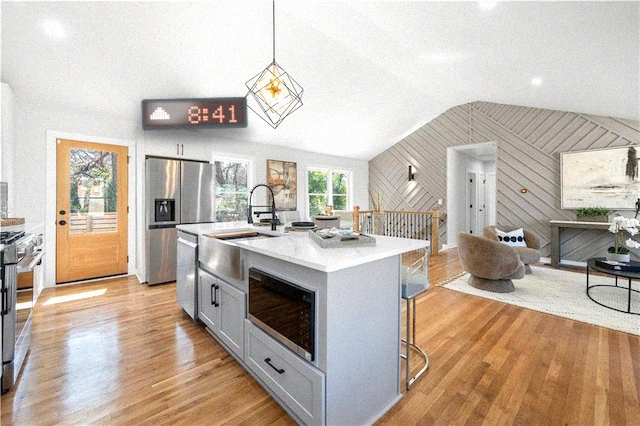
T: **8:41**
